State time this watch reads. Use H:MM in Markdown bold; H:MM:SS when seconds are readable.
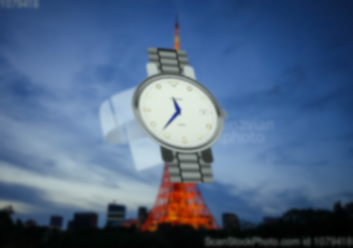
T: **11:37**
